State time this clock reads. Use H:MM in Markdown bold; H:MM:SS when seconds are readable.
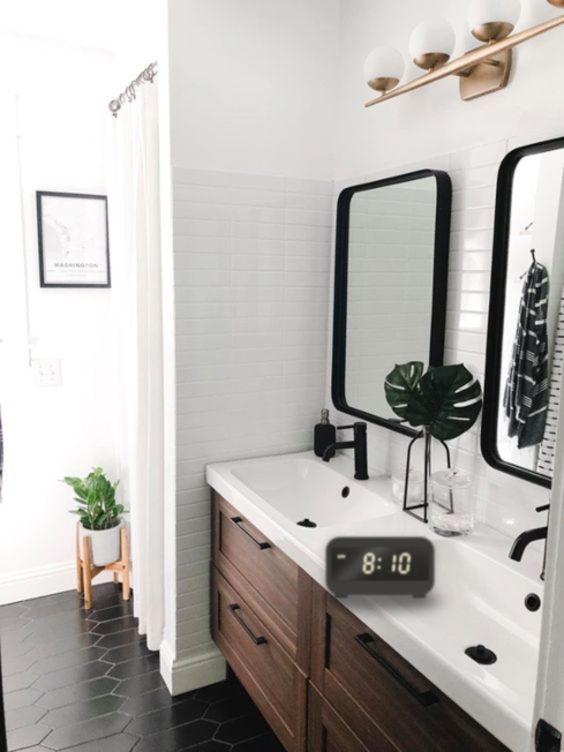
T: **8:10**
